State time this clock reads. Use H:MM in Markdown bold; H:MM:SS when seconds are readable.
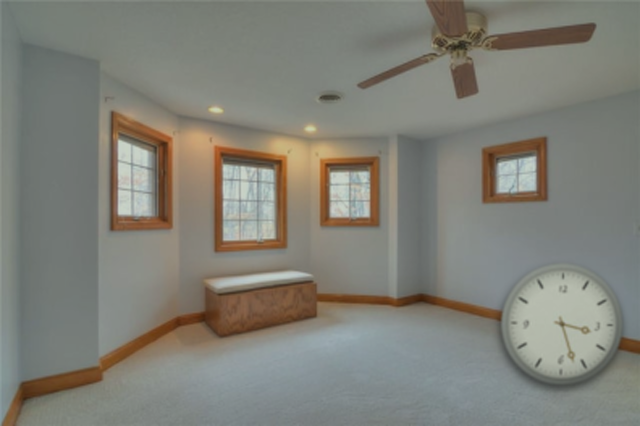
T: **3:27**
